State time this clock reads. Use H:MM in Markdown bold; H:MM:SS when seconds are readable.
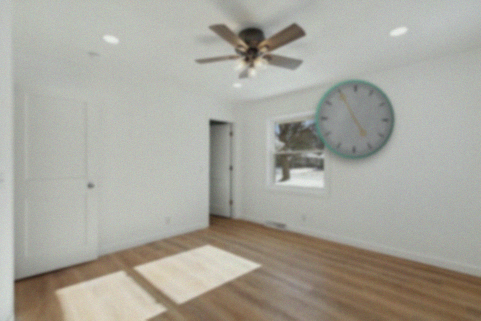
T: **4:55**
